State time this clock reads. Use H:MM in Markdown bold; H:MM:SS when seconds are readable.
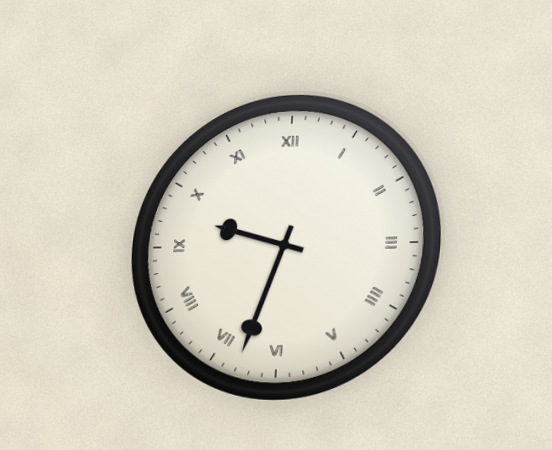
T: **9:33**
